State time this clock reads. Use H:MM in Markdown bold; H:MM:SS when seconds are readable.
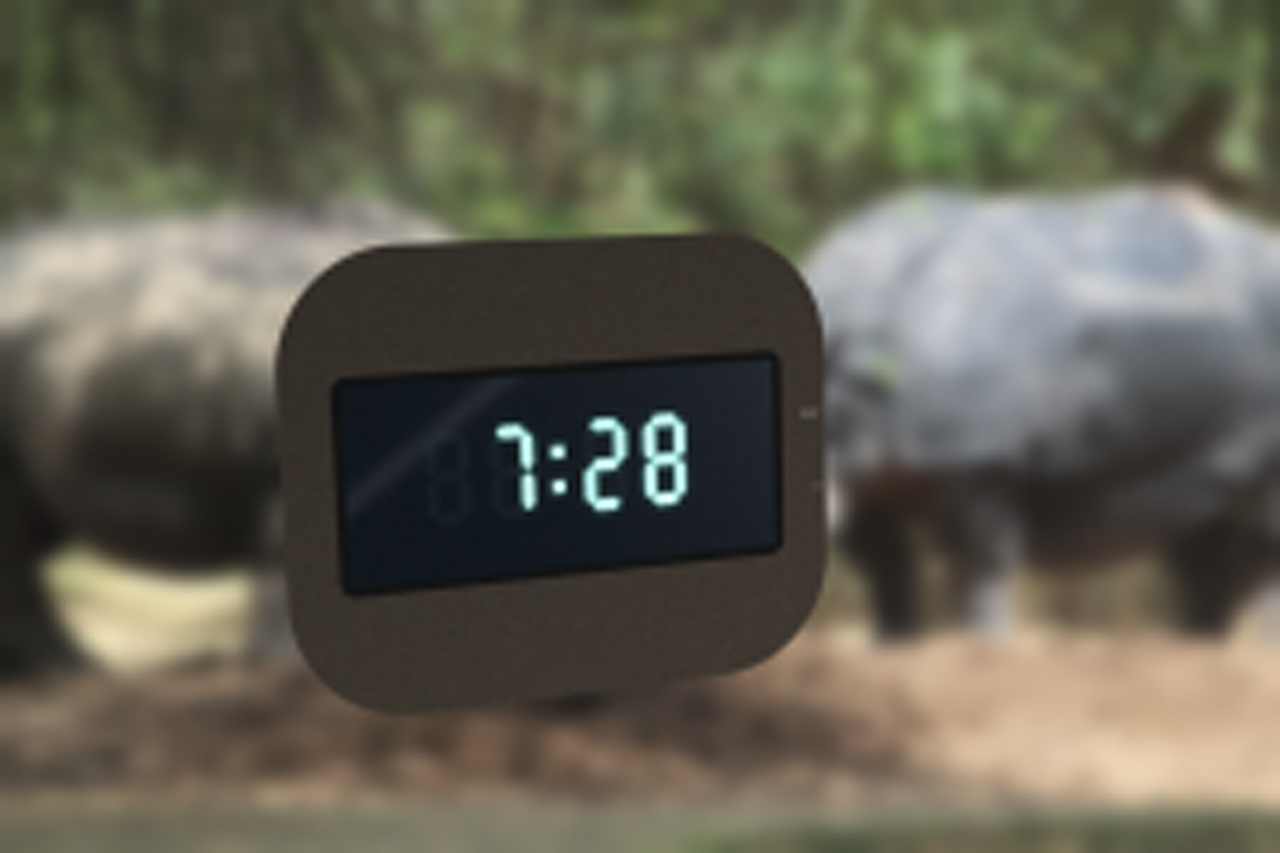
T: **7:28**
